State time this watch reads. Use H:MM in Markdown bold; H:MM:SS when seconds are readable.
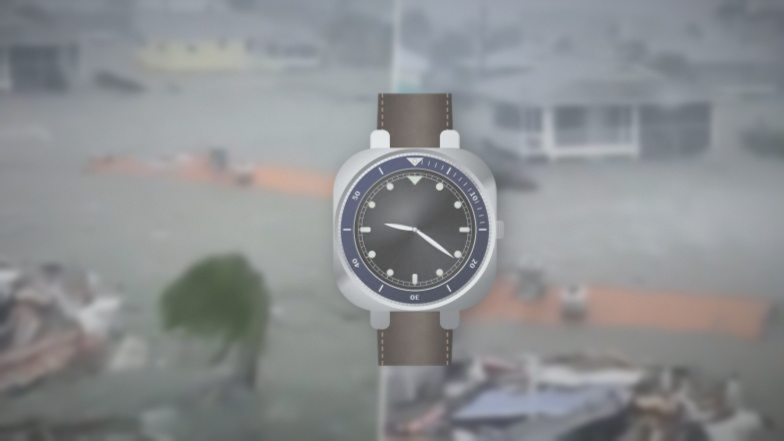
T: **9:21**
